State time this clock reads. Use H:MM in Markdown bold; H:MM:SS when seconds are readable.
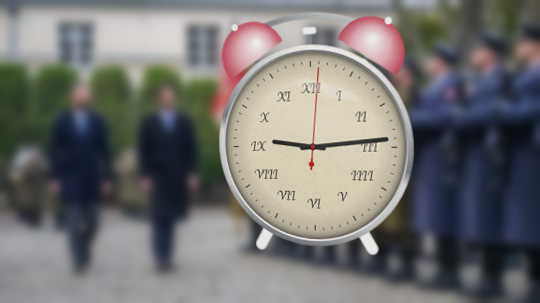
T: **9:14:01**
